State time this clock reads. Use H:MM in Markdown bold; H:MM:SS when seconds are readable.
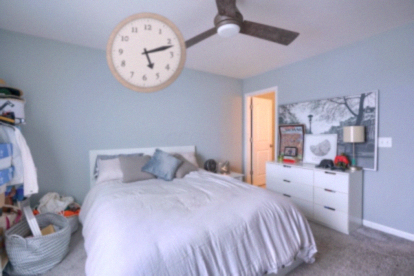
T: **5:12**
